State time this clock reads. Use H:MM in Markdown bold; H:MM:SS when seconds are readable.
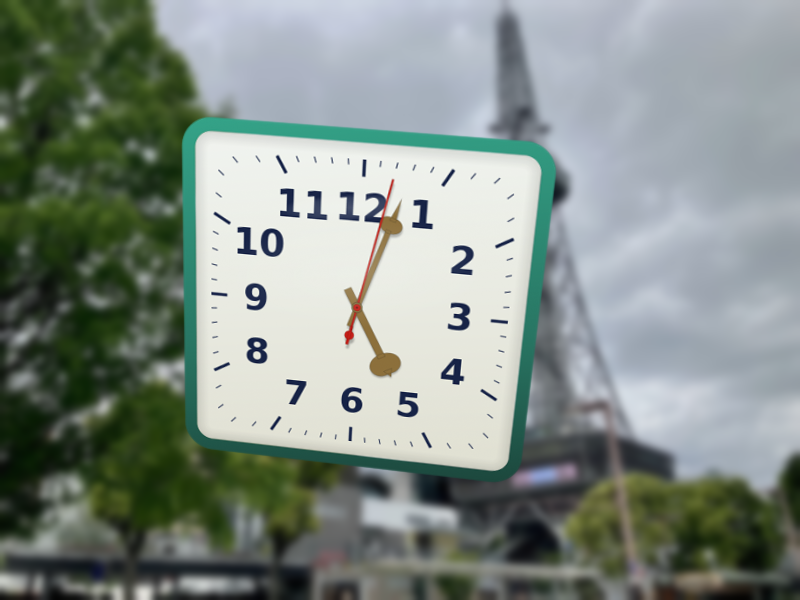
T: **5:03:02**
